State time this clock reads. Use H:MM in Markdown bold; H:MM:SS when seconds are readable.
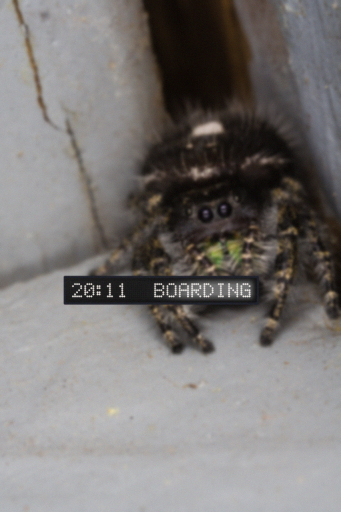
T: **20:11**
